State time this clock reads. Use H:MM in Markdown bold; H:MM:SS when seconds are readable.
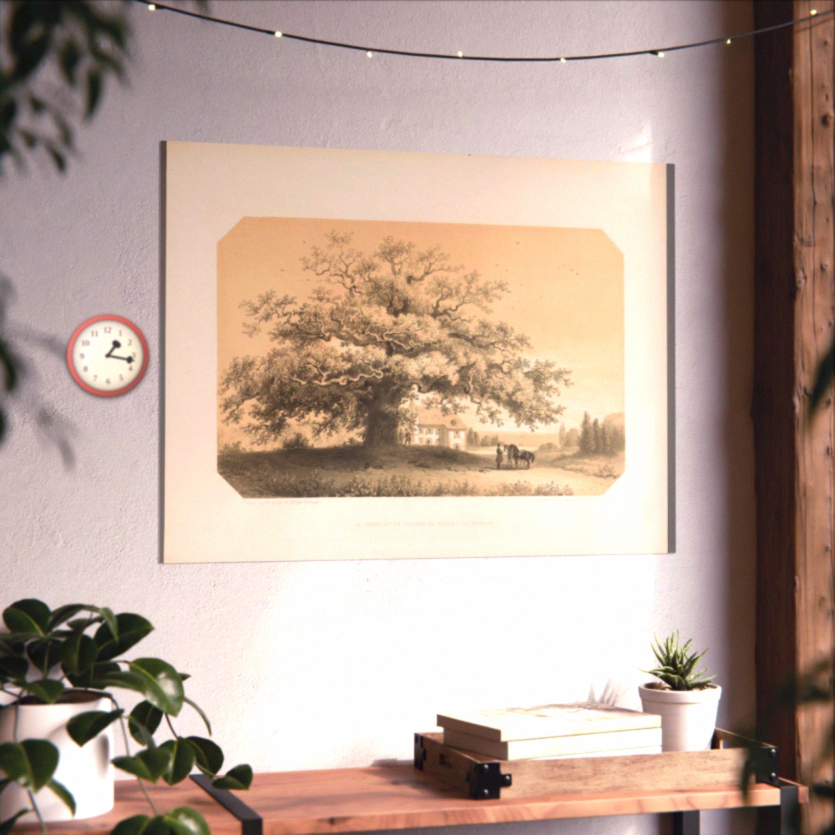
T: **1:17**
